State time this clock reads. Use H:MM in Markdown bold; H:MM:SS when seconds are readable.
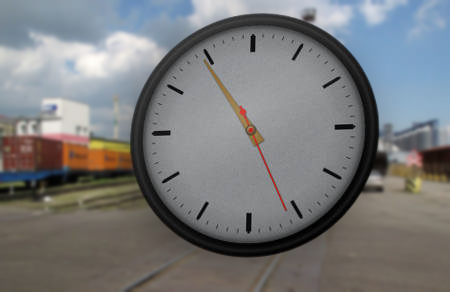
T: **10:54:26**
